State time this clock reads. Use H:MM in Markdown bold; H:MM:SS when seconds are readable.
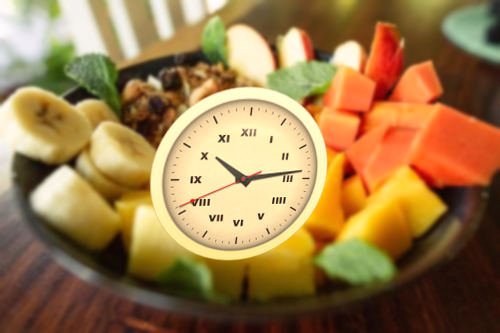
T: **10:13:41**
